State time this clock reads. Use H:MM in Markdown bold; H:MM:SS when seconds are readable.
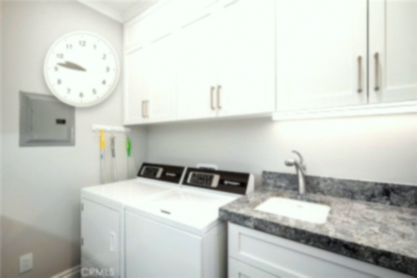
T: **9:47**
